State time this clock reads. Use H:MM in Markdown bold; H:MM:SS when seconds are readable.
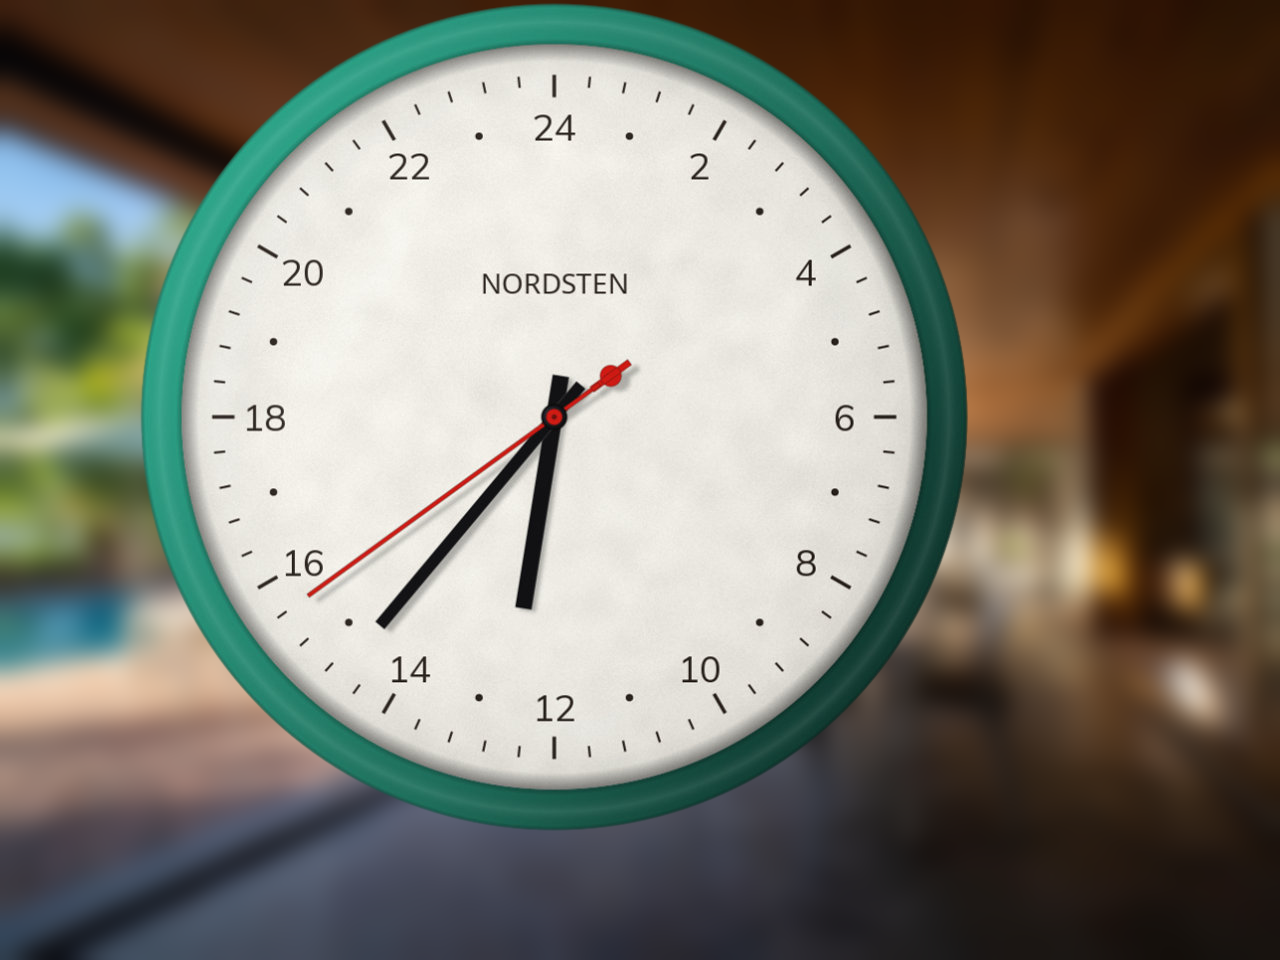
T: **12:36:39**
